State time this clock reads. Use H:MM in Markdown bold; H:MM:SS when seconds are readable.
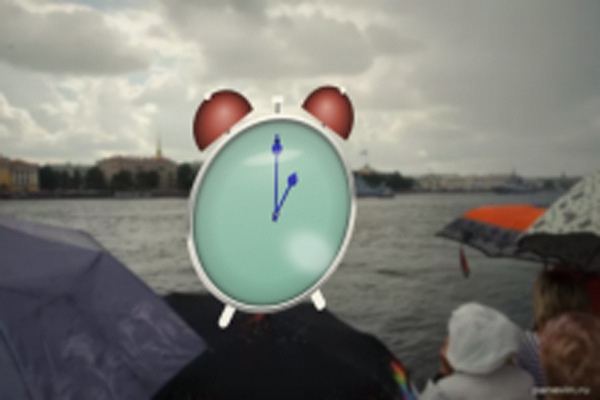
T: **1:00**
